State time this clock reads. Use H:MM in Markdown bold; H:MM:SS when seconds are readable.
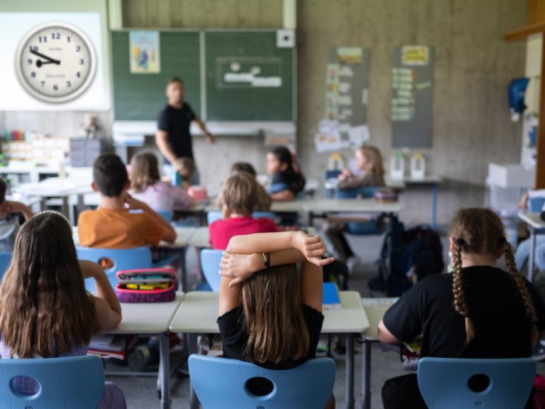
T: **8:49**
